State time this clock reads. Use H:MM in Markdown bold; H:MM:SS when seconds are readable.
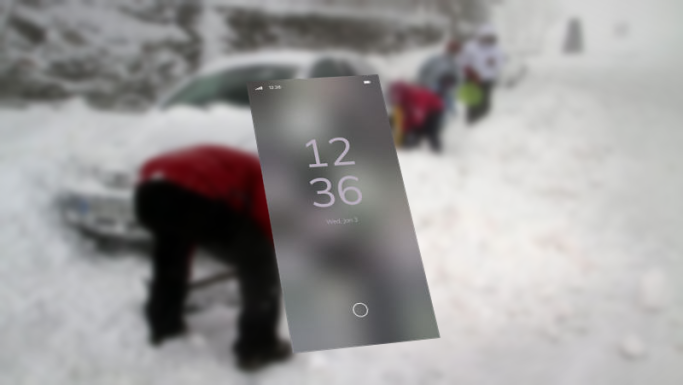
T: **12:36**
